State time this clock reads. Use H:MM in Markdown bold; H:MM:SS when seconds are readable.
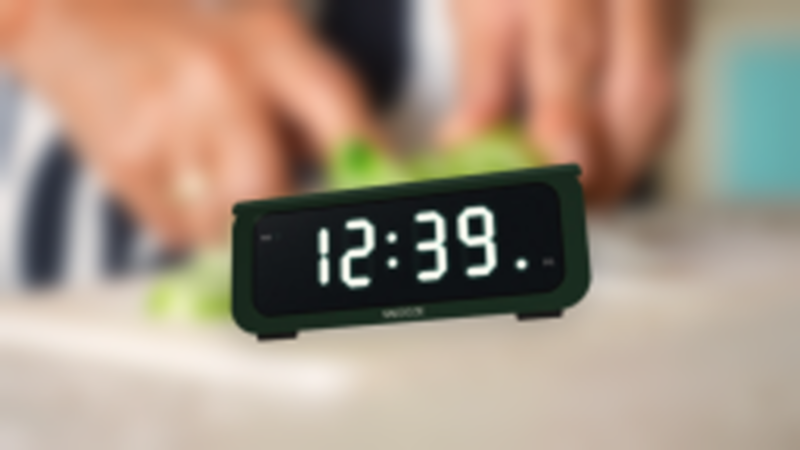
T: **12:39**
